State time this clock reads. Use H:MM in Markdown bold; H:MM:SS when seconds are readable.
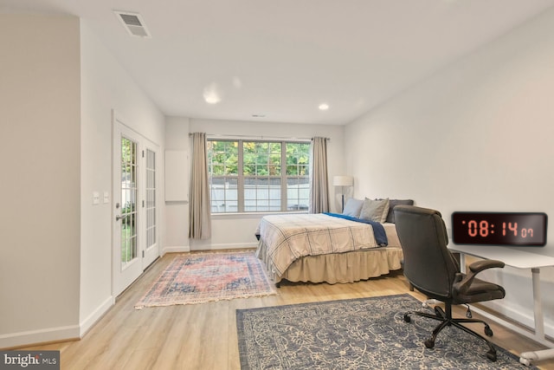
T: **8:14:07**
